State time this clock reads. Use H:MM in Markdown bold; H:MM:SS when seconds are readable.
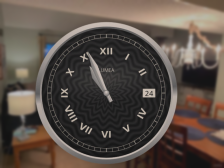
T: **10:56**
